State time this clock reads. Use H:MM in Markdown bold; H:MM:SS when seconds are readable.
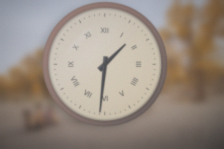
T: **1:31**
